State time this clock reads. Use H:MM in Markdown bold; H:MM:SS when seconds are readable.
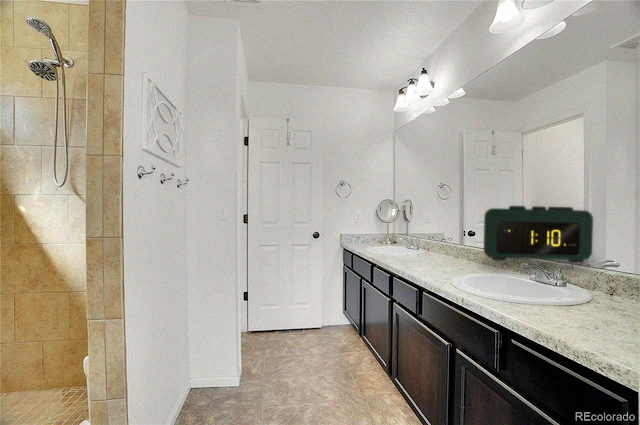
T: **1:10**
